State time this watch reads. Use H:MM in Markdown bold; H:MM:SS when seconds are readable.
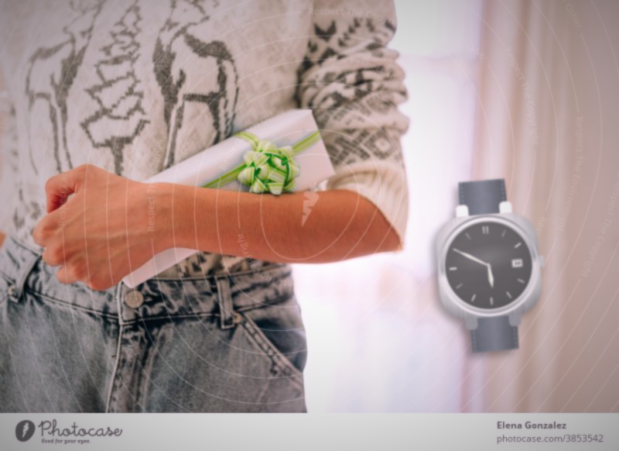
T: **5:50**
